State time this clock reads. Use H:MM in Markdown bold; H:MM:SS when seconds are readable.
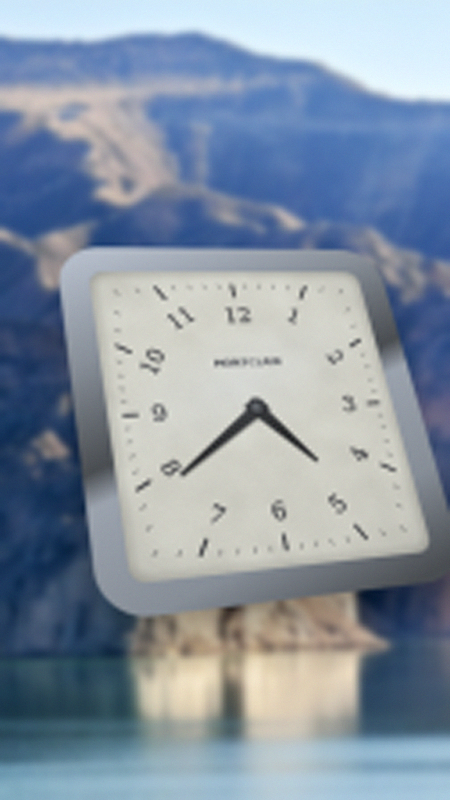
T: **4:39**
